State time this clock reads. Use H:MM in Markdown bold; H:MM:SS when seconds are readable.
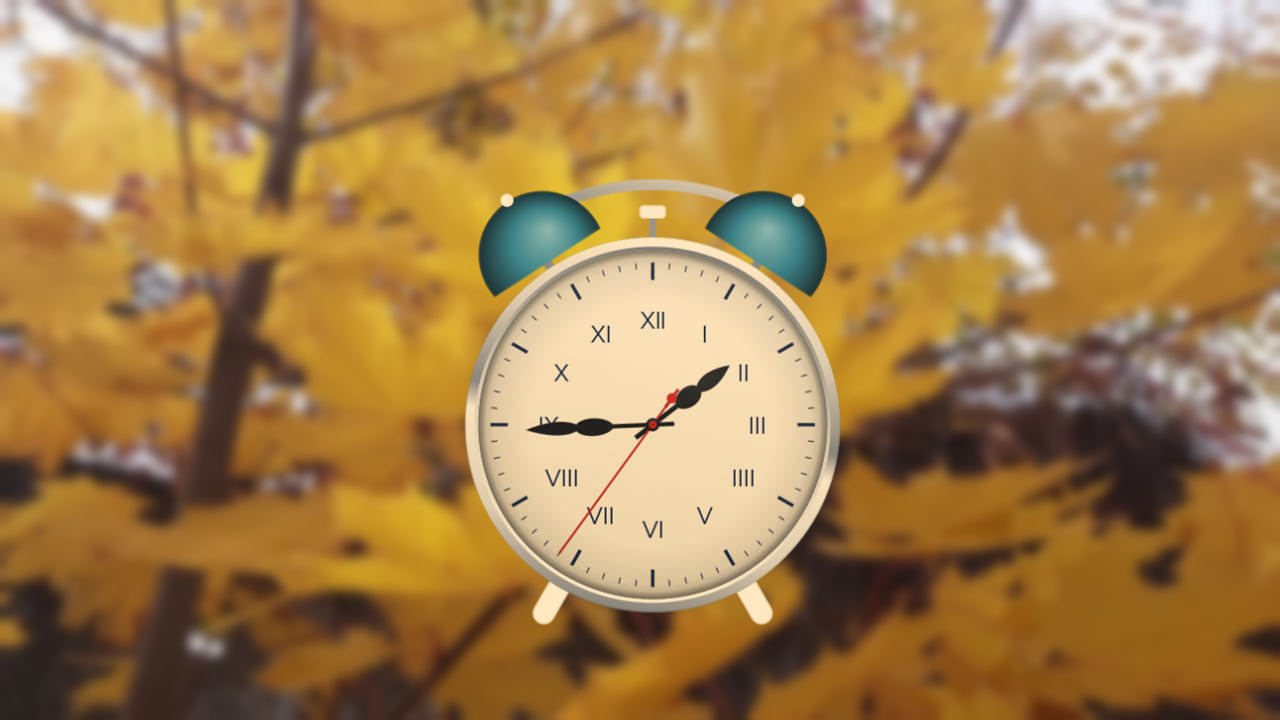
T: **1:44:36**
